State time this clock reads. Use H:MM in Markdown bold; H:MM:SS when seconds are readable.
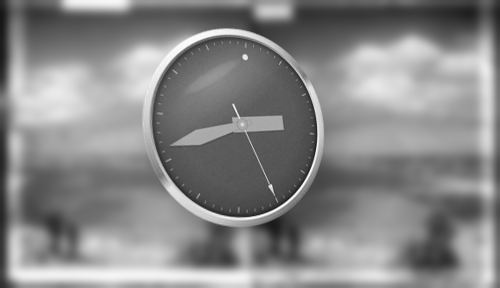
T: **2:41:25**
